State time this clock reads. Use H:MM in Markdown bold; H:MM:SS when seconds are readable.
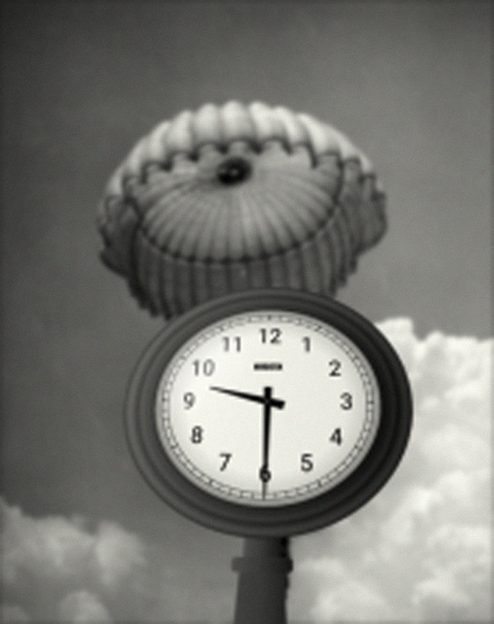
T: **9:30**
